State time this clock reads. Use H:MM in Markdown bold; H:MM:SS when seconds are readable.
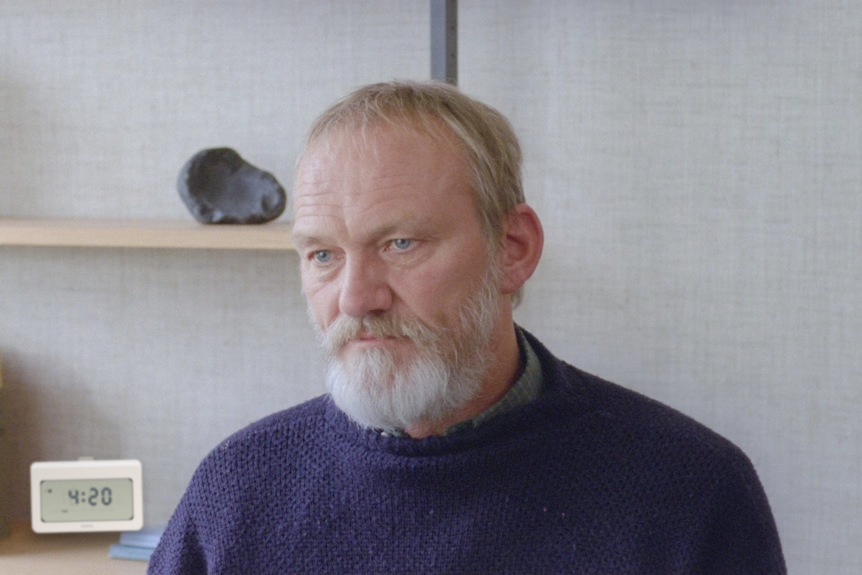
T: **4:20**
